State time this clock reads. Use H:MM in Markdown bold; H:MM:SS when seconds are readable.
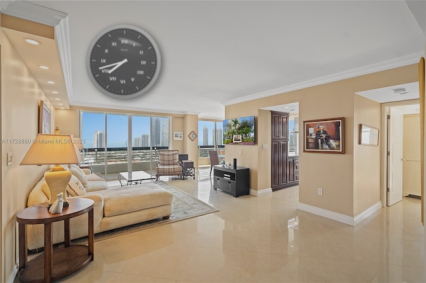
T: **7:42**
